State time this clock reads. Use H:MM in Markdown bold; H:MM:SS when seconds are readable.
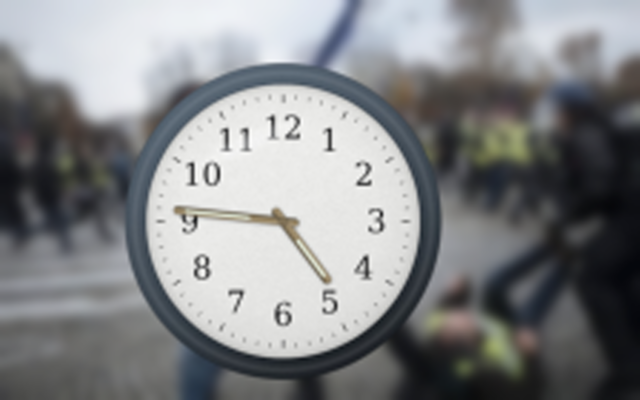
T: **4:46**
